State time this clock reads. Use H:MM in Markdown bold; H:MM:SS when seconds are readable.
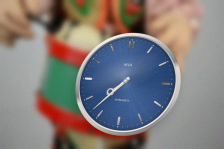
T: **7:37**
